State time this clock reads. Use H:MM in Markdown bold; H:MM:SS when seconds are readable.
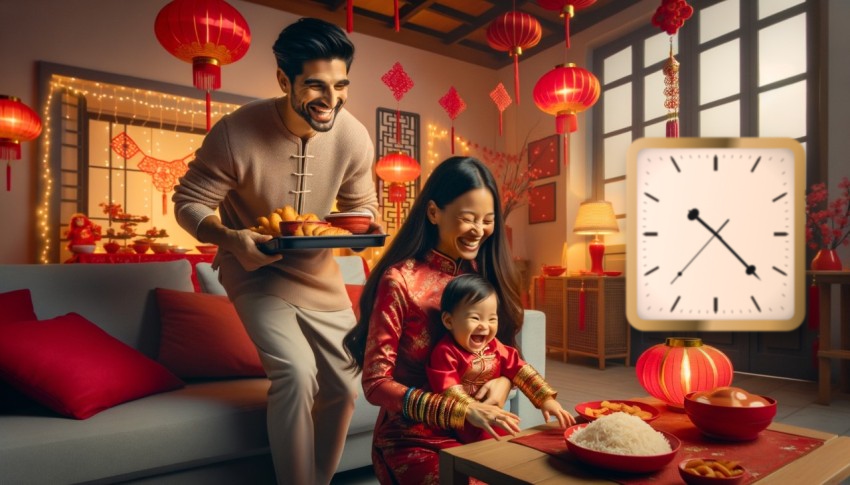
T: **10:22:37**
